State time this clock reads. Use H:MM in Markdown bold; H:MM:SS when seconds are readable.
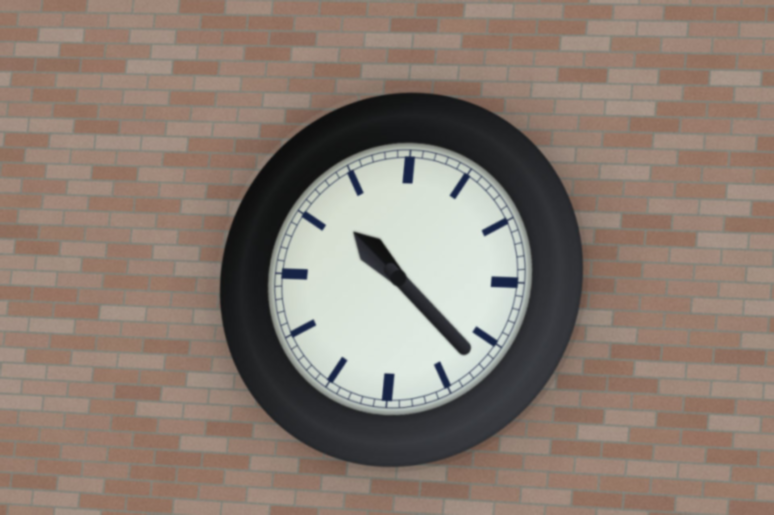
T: **10:22**
